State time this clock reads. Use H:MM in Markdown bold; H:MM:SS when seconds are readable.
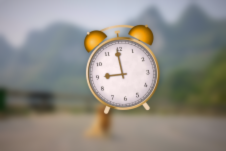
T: **8:59**
